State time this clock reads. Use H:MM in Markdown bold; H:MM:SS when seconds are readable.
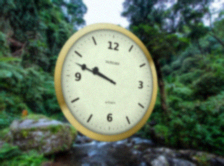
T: **9:48**
